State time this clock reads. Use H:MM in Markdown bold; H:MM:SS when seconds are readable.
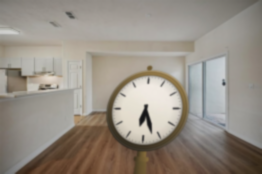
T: **6:27**
